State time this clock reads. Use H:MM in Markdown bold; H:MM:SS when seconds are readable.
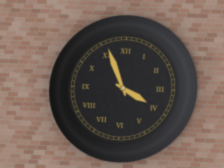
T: **3:56**
